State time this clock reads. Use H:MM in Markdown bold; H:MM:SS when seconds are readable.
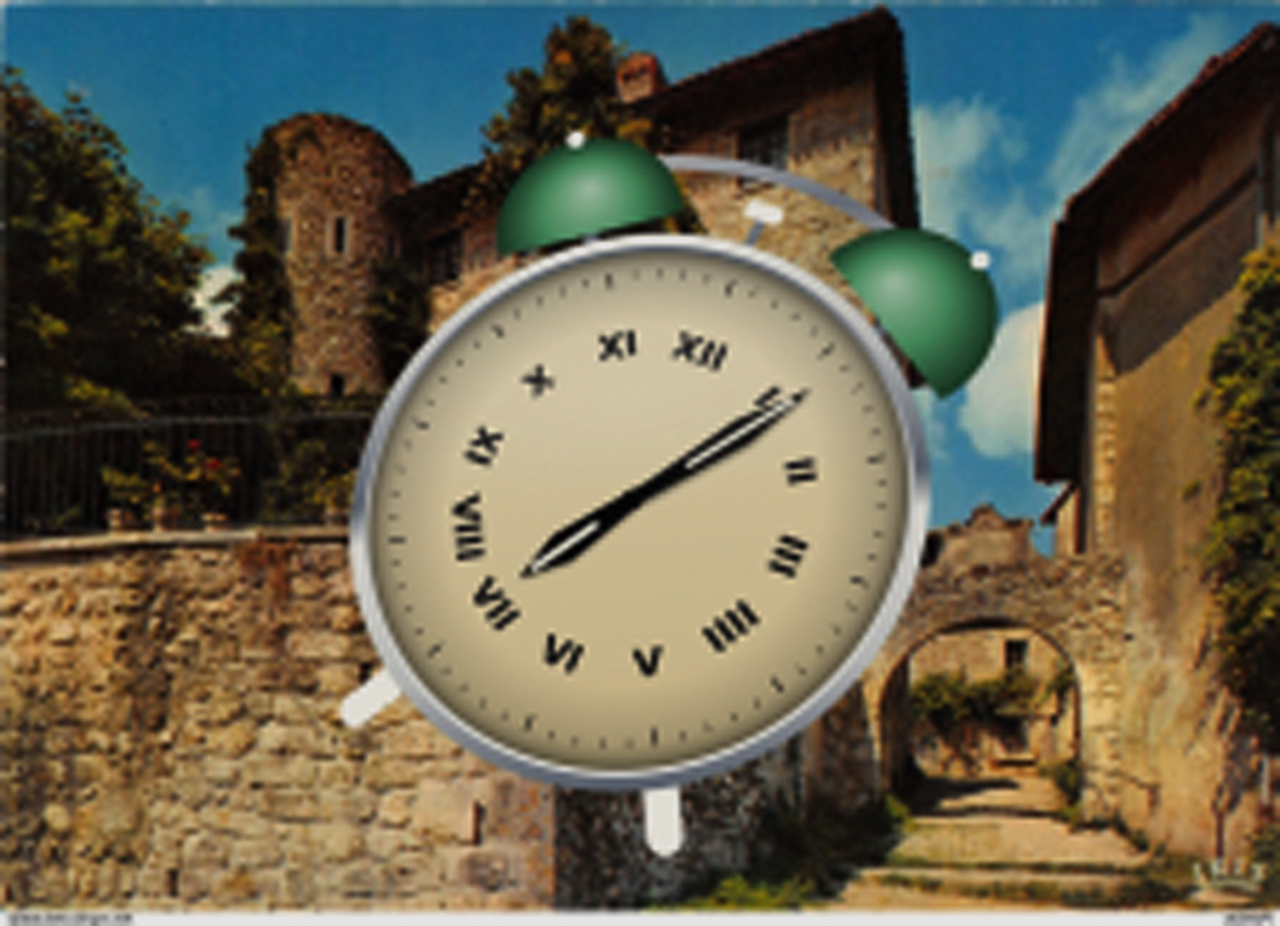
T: **7:06**
